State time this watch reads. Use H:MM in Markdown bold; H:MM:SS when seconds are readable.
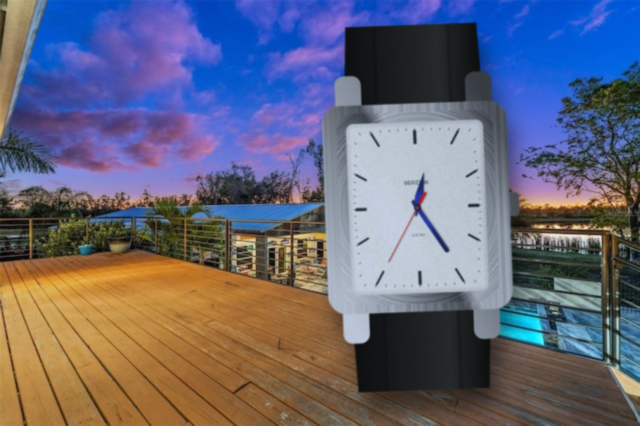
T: **12:24:35**
